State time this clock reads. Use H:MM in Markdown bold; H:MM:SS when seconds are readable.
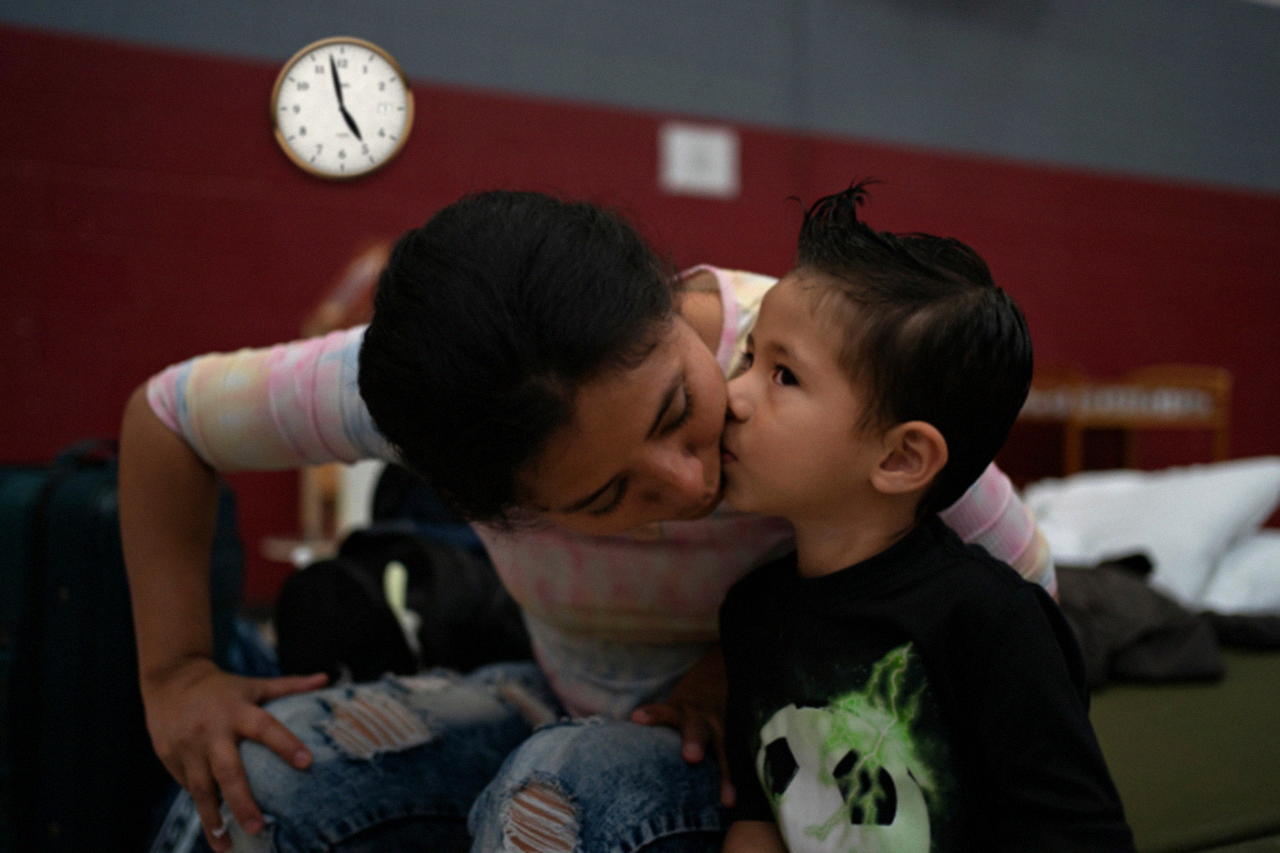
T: **4:58**
